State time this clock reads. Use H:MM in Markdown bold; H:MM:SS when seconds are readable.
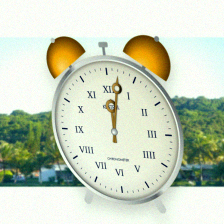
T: **12:02**
